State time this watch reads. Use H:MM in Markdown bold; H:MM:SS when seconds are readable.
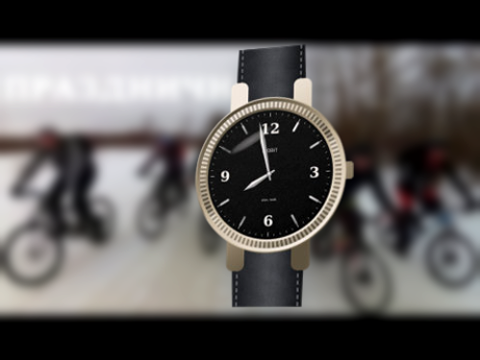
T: **7:58**
